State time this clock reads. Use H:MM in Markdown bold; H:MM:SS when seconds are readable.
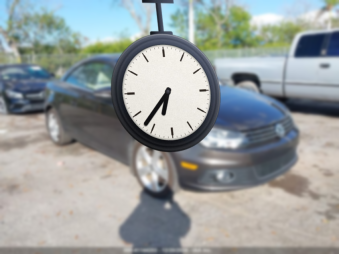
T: **6:37**
